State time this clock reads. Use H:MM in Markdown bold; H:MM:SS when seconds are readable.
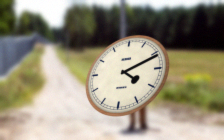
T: **4:11**
